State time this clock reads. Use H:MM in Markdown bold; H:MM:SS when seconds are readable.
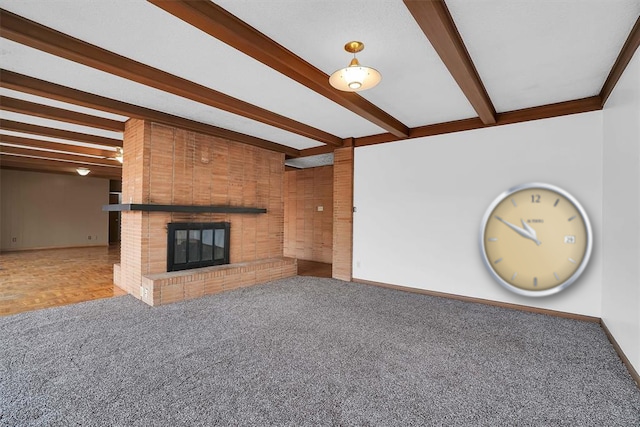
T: **10:50**
